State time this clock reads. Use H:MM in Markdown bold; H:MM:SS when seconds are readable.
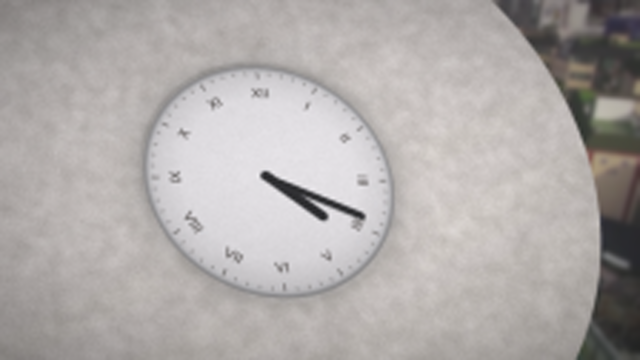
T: **4:19**
